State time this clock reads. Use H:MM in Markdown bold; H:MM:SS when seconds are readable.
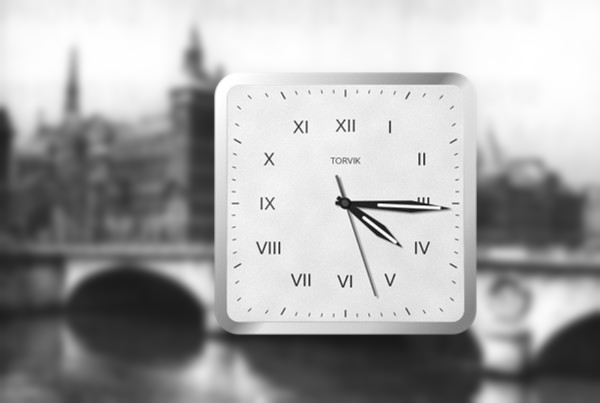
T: **4:15:27**
